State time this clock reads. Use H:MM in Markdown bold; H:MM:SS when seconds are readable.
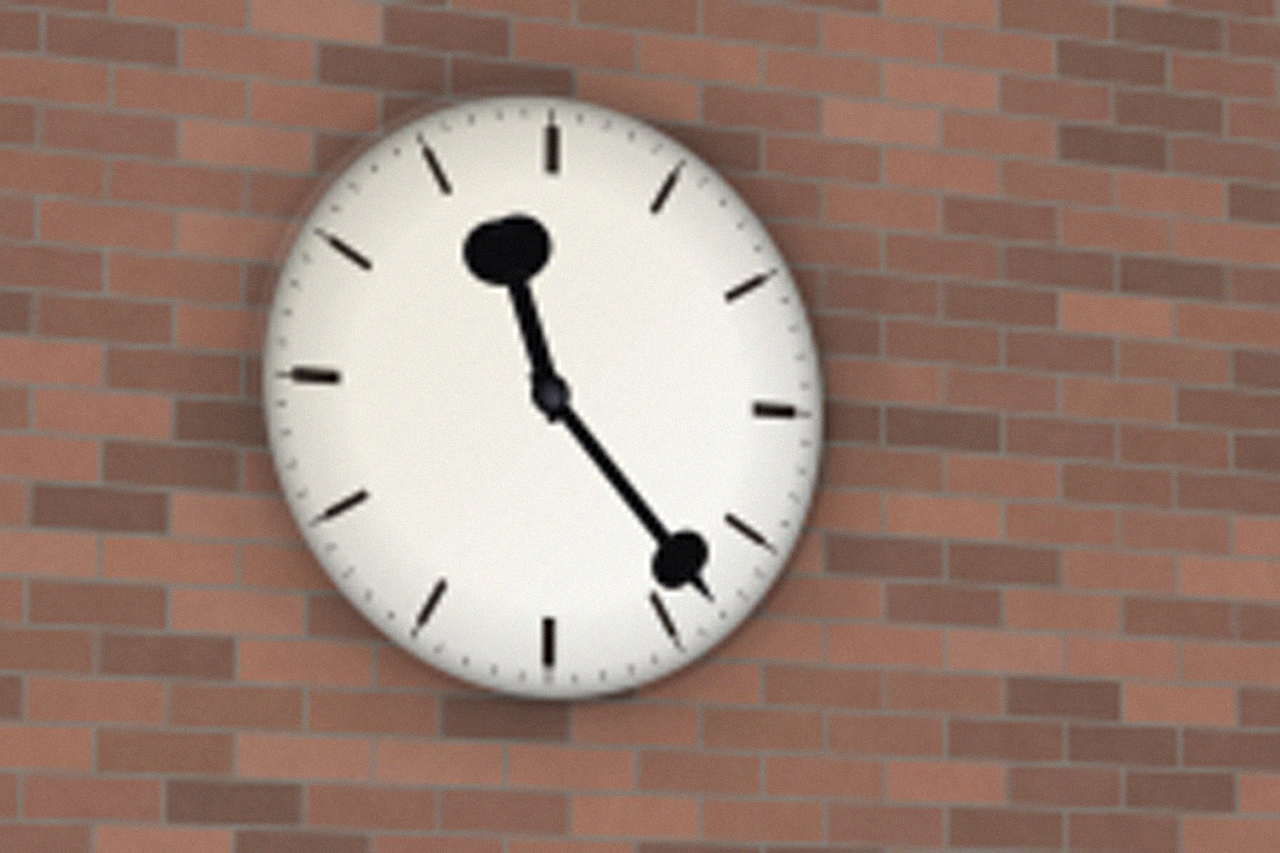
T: **11:23**
